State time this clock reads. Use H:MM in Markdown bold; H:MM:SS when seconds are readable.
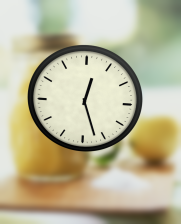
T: **12:27**
